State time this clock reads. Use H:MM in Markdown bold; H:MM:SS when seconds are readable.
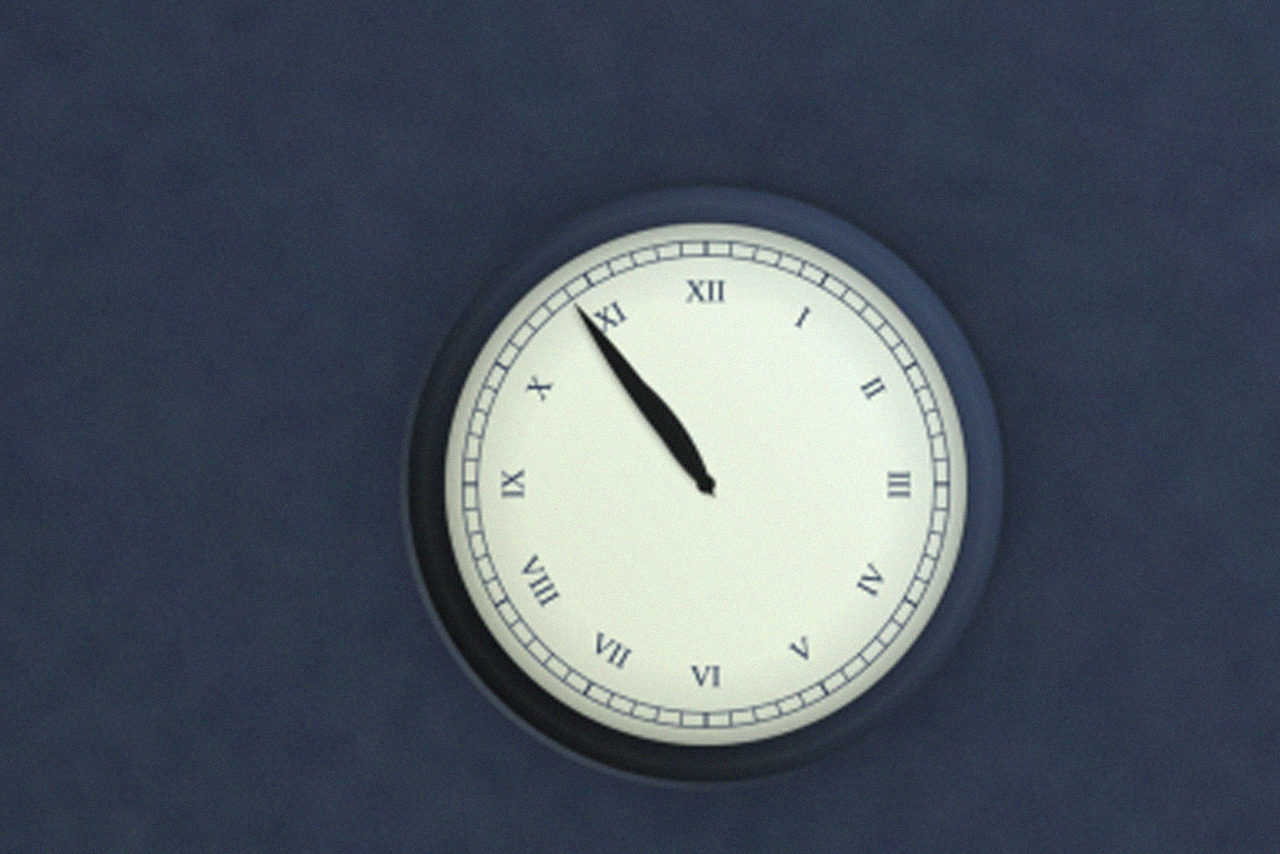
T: **10:54**
